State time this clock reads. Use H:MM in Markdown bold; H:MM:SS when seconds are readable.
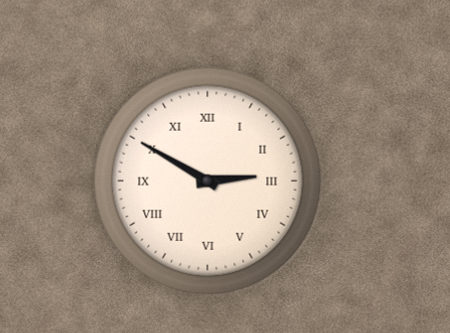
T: **2:50**
